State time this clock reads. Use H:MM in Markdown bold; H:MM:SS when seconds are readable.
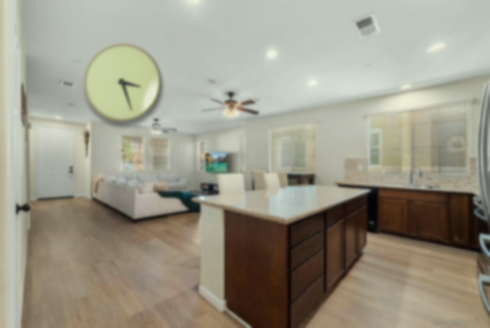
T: **3:27**
